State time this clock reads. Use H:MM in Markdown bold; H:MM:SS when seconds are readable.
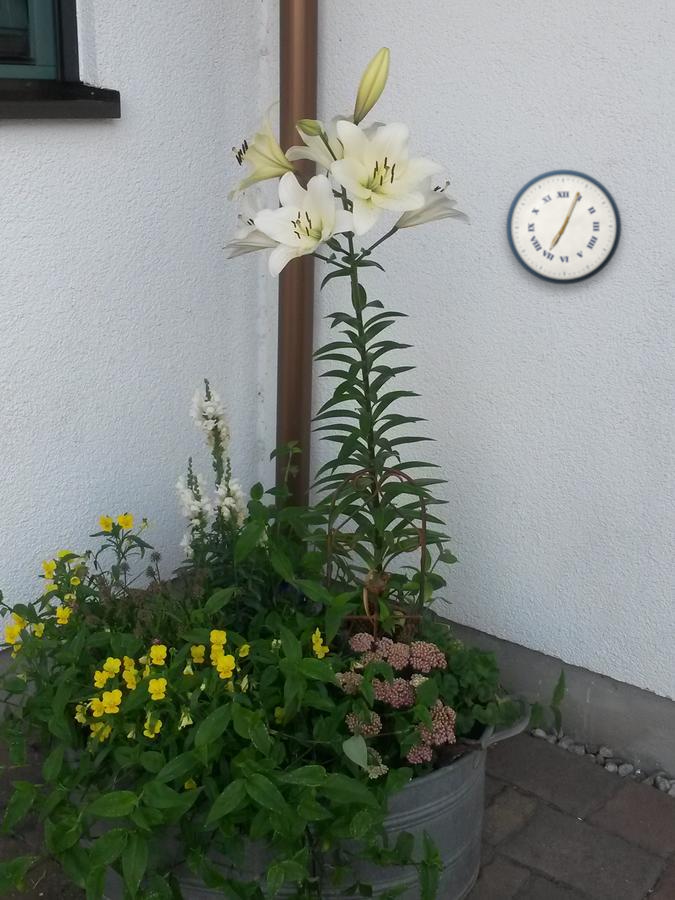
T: **7:04**
